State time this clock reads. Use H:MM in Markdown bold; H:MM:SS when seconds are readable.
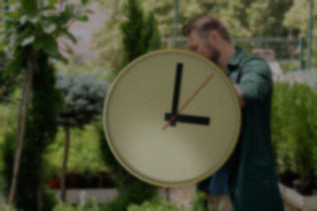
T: **3:00:06**
